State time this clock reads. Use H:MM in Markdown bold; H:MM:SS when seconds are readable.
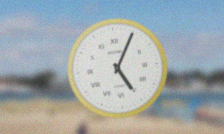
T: **5:05**
